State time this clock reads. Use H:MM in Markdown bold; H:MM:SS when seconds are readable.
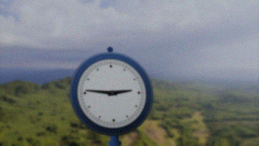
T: **2:46**
